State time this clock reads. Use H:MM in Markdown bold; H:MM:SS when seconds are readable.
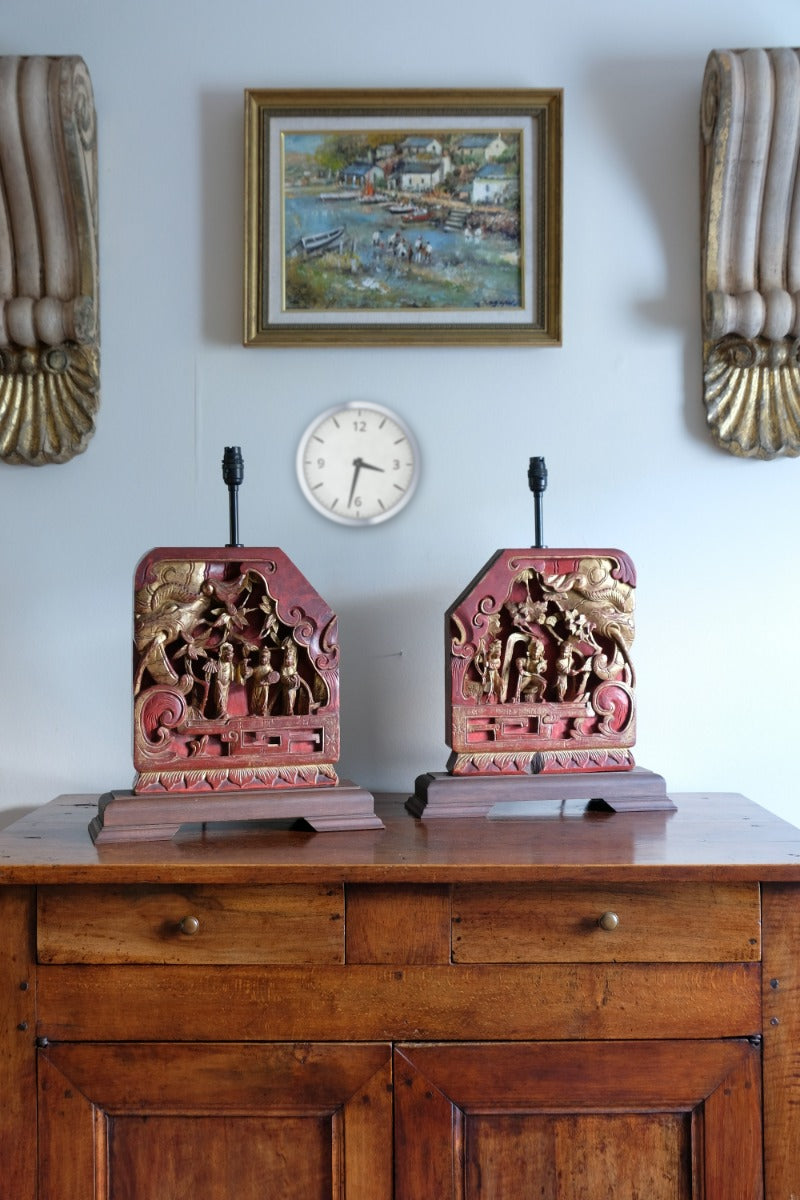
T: **3:32**
